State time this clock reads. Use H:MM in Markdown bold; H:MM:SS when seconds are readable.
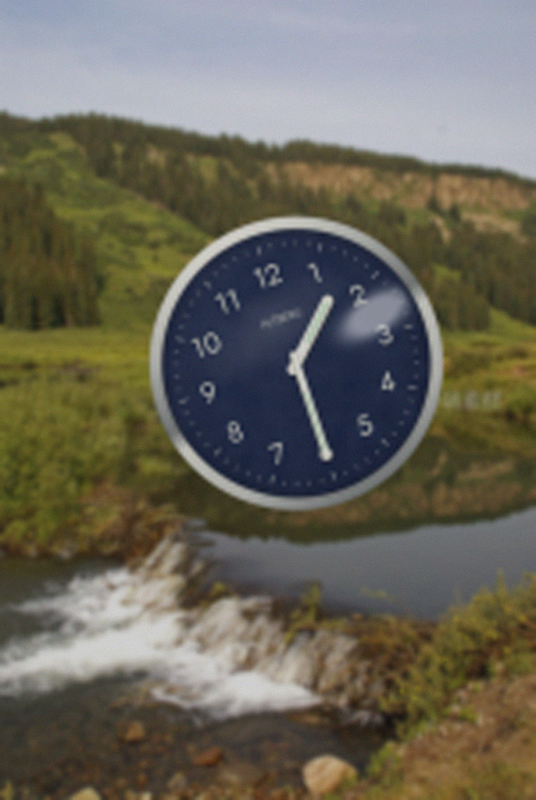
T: **1:30**
